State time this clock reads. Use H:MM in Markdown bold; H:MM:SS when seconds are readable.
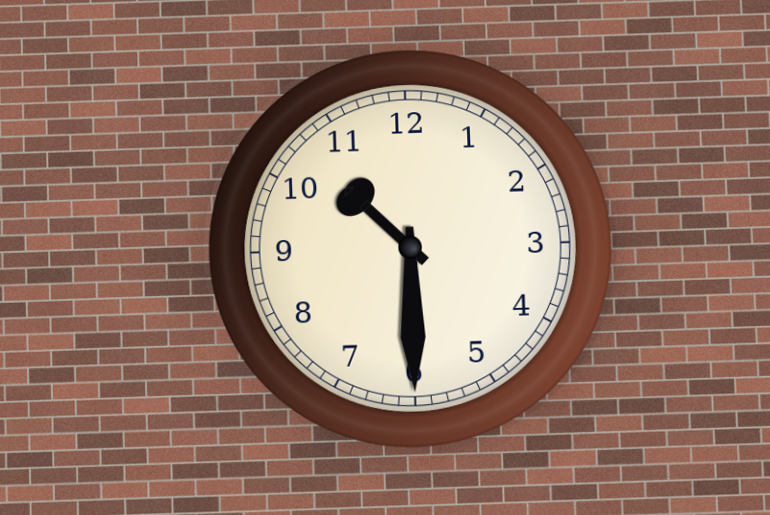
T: **10:30**
